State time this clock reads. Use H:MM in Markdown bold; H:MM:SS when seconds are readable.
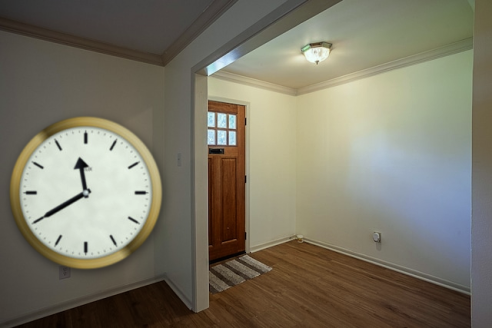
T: **11:40**
